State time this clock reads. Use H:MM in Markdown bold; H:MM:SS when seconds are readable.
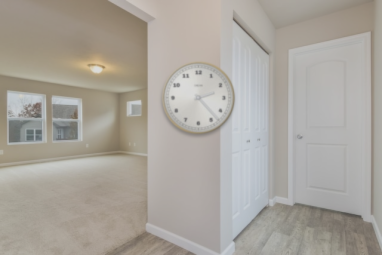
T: **2:23**
